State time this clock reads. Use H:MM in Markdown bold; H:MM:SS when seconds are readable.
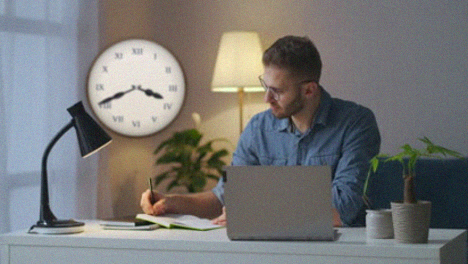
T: **3:41**
